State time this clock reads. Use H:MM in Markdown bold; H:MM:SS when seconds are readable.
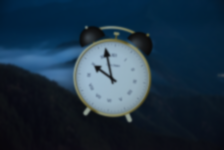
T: **9:57**
